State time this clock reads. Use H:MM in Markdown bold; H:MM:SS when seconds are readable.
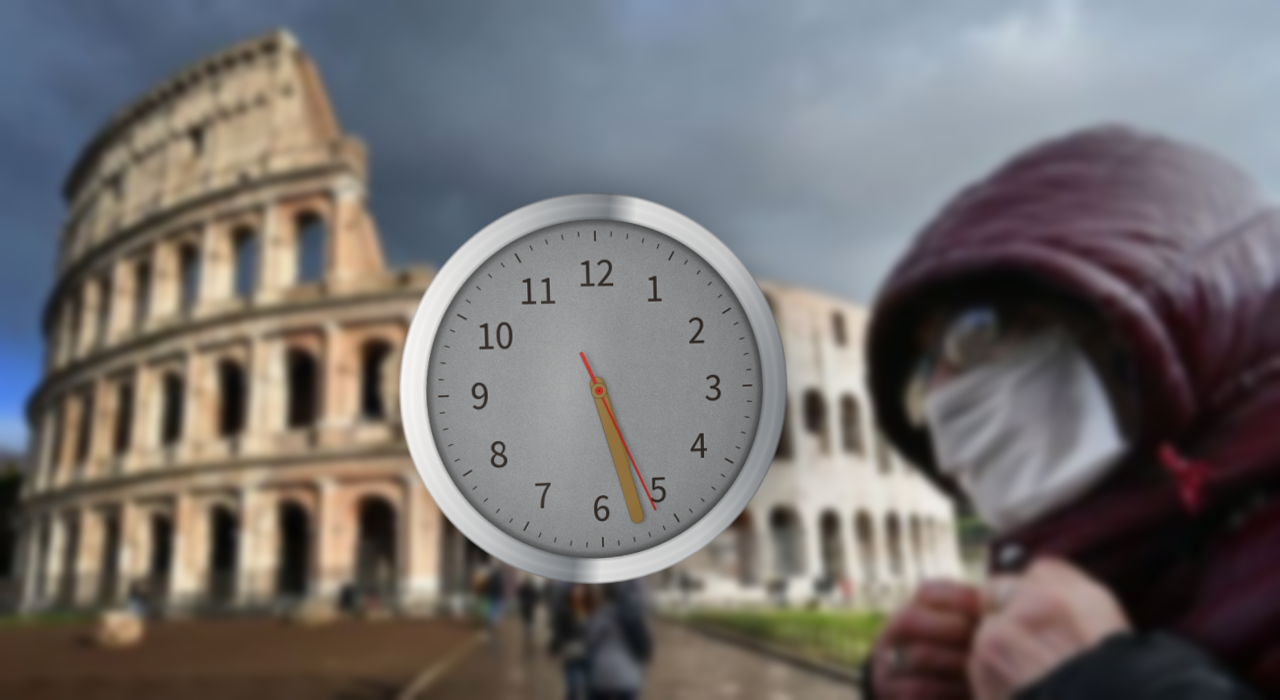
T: **5:27:26**
